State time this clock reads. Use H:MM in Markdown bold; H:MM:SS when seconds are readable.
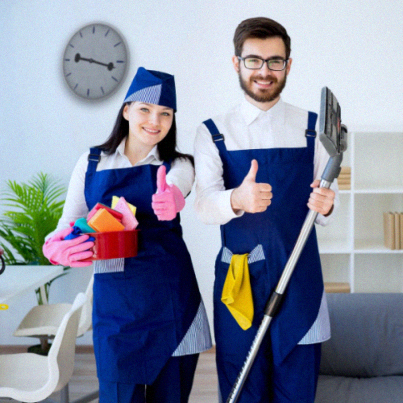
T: **9:17**
